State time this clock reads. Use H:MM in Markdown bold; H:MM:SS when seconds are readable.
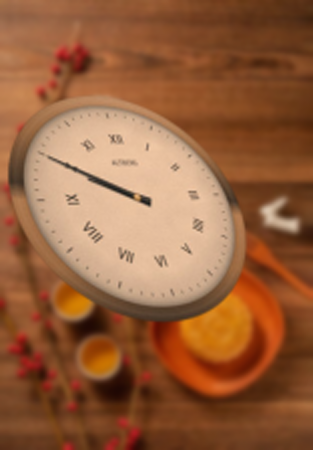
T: **9:50**
